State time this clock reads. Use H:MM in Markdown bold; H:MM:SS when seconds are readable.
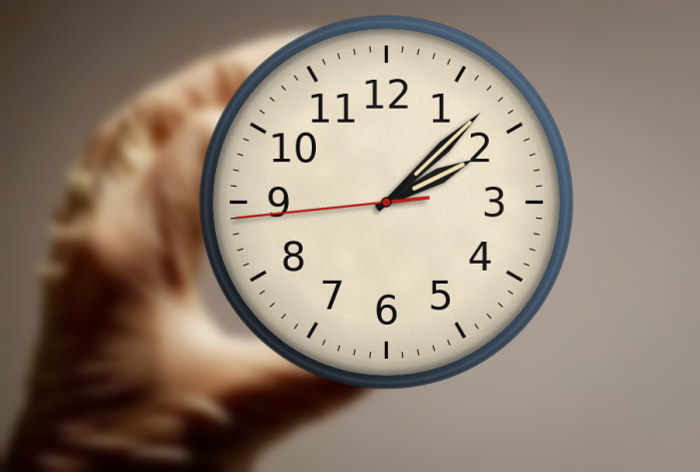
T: **2:07:44**
